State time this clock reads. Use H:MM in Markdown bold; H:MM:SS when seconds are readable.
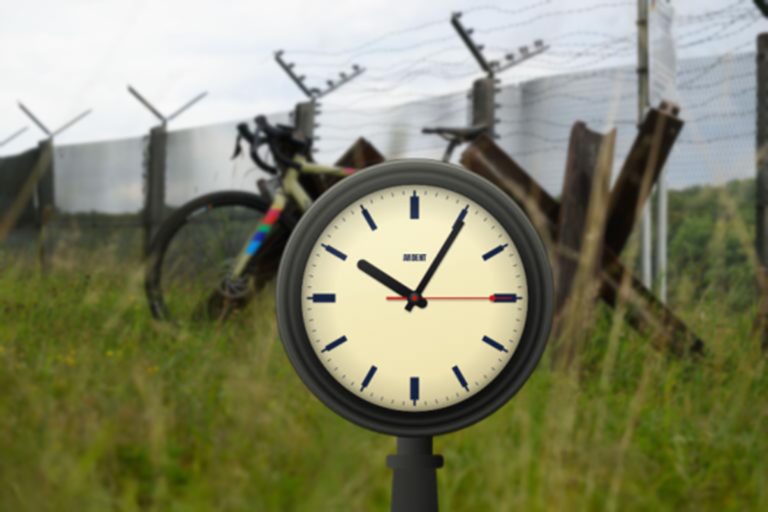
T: **10:05:15**
